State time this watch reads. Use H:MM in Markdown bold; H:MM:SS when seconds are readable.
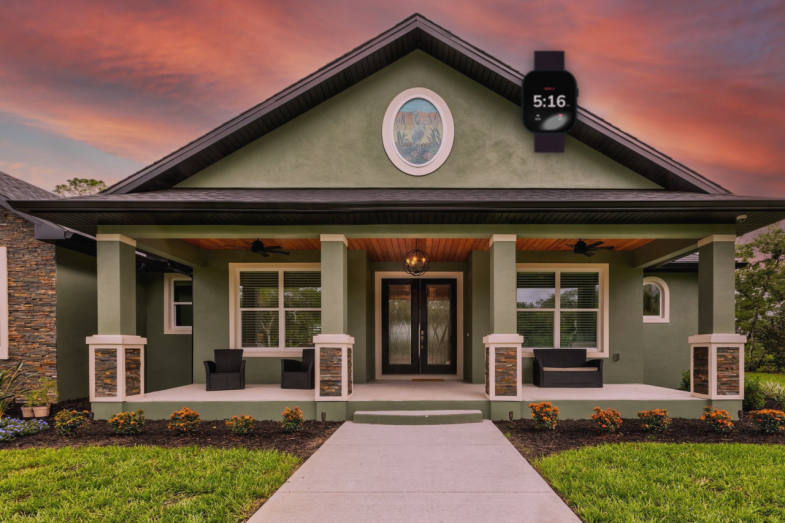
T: **5:16**
